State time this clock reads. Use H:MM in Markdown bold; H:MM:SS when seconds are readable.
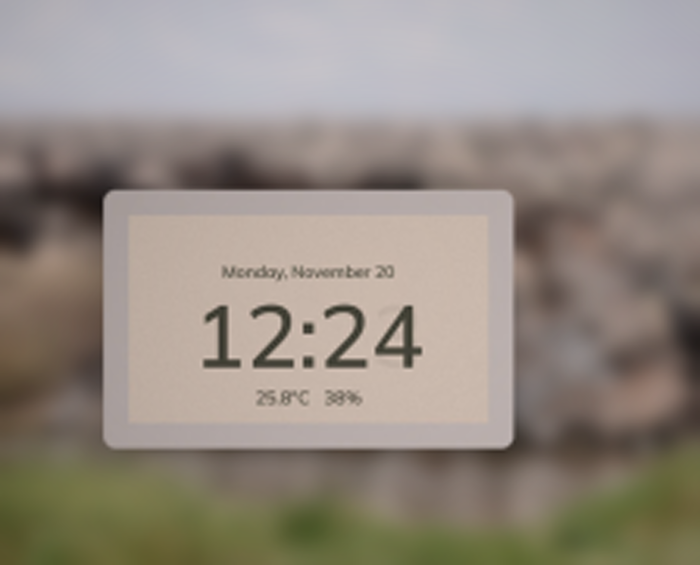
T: **12:24**
